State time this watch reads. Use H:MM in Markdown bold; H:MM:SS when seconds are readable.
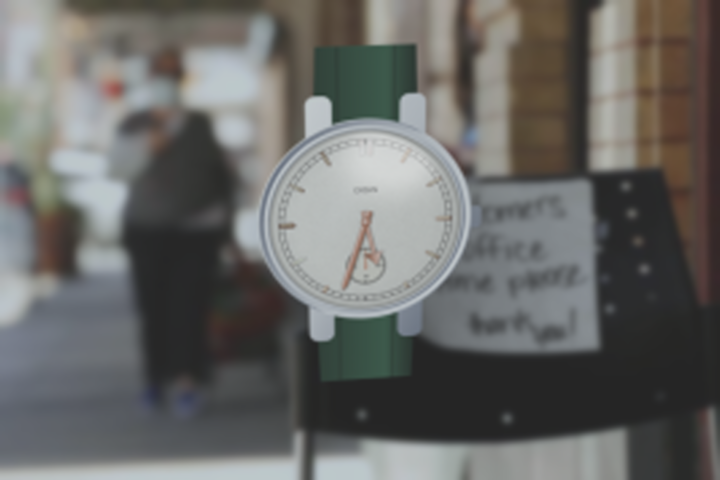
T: **5:33**
